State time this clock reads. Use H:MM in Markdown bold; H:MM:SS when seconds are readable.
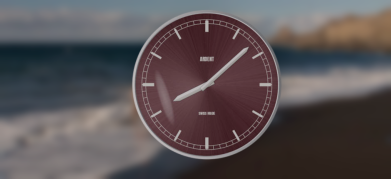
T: **8:08**
